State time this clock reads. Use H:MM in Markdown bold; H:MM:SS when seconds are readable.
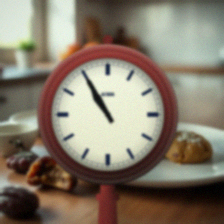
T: **10:55**
